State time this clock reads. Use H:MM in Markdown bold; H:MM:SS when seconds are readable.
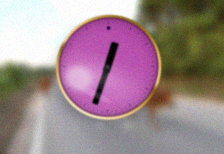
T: **12:33**
